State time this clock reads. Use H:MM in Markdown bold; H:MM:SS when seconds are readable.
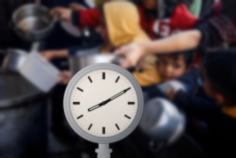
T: **8:10**
